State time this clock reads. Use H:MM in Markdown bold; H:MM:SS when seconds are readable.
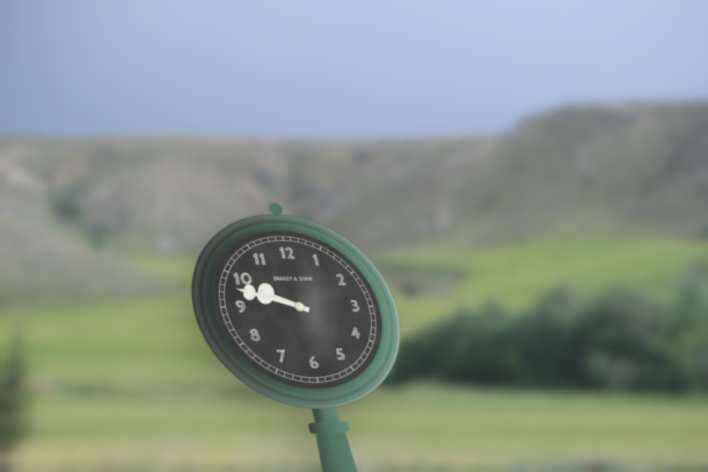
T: **9:48**
